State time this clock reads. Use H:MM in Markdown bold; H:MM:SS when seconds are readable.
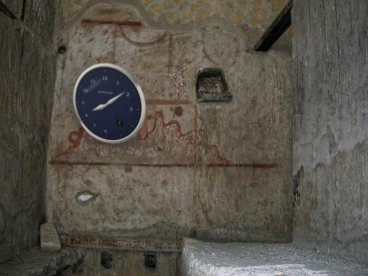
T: **8:09**
